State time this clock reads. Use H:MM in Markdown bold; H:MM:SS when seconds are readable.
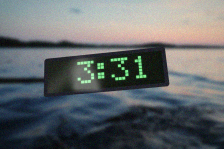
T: **3:31**
